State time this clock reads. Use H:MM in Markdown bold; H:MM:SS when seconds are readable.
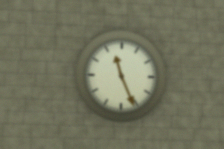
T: **11:26**
